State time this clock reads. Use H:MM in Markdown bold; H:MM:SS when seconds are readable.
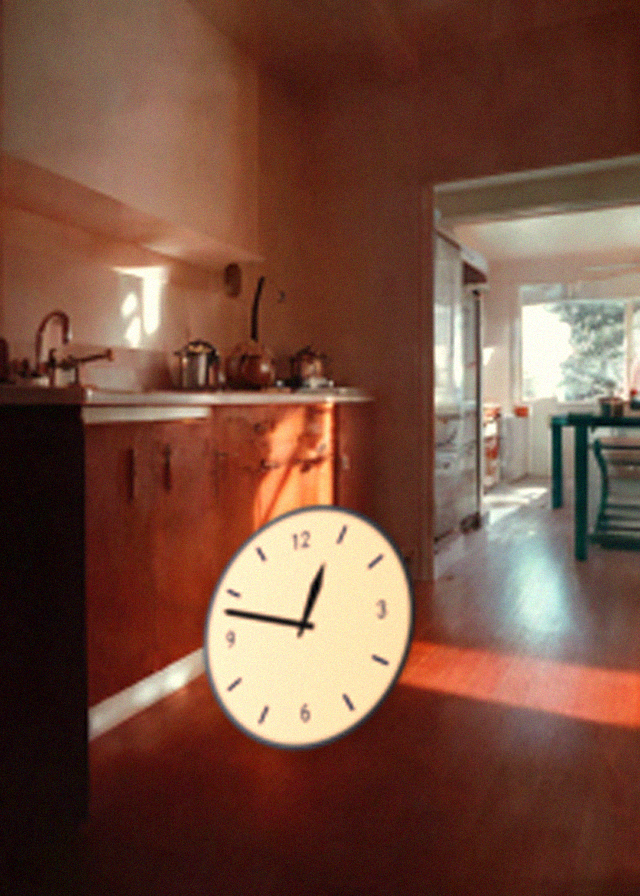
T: **12:48**
